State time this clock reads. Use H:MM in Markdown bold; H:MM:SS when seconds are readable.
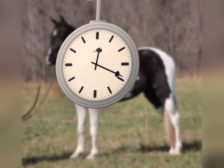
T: **12:19**
